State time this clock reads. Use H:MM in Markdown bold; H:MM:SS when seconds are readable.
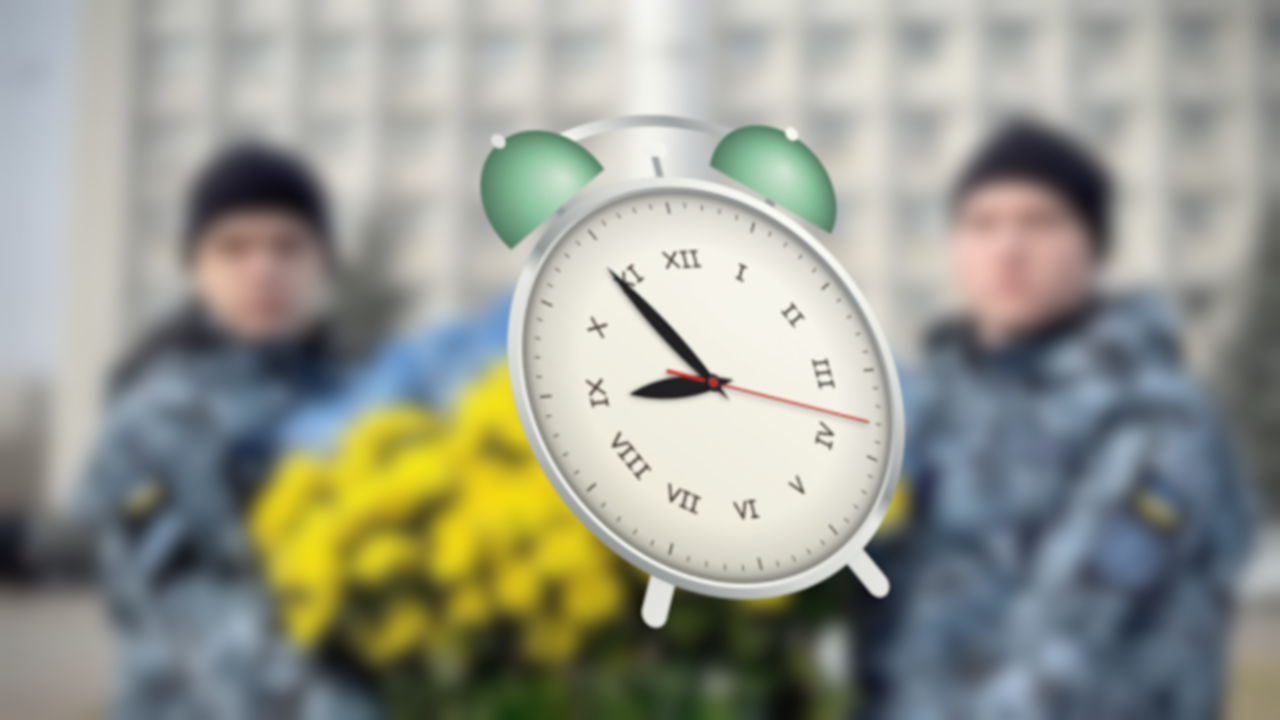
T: **8:54:18**
